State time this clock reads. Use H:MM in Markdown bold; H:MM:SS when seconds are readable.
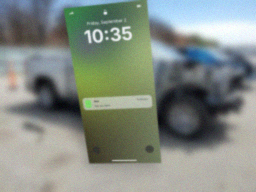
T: **10:35**
